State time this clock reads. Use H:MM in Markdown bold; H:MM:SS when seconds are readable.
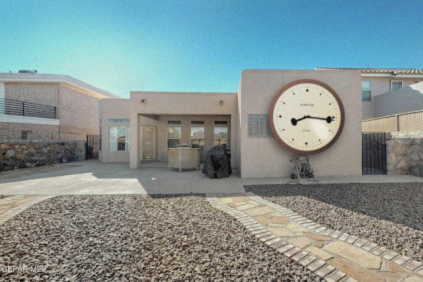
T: **8:16**
